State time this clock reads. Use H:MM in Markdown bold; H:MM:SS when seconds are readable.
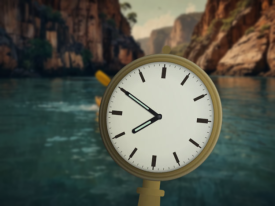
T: **7:50**
